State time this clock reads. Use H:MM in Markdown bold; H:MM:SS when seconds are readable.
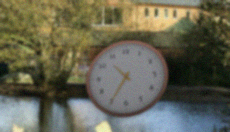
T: **10:35**
